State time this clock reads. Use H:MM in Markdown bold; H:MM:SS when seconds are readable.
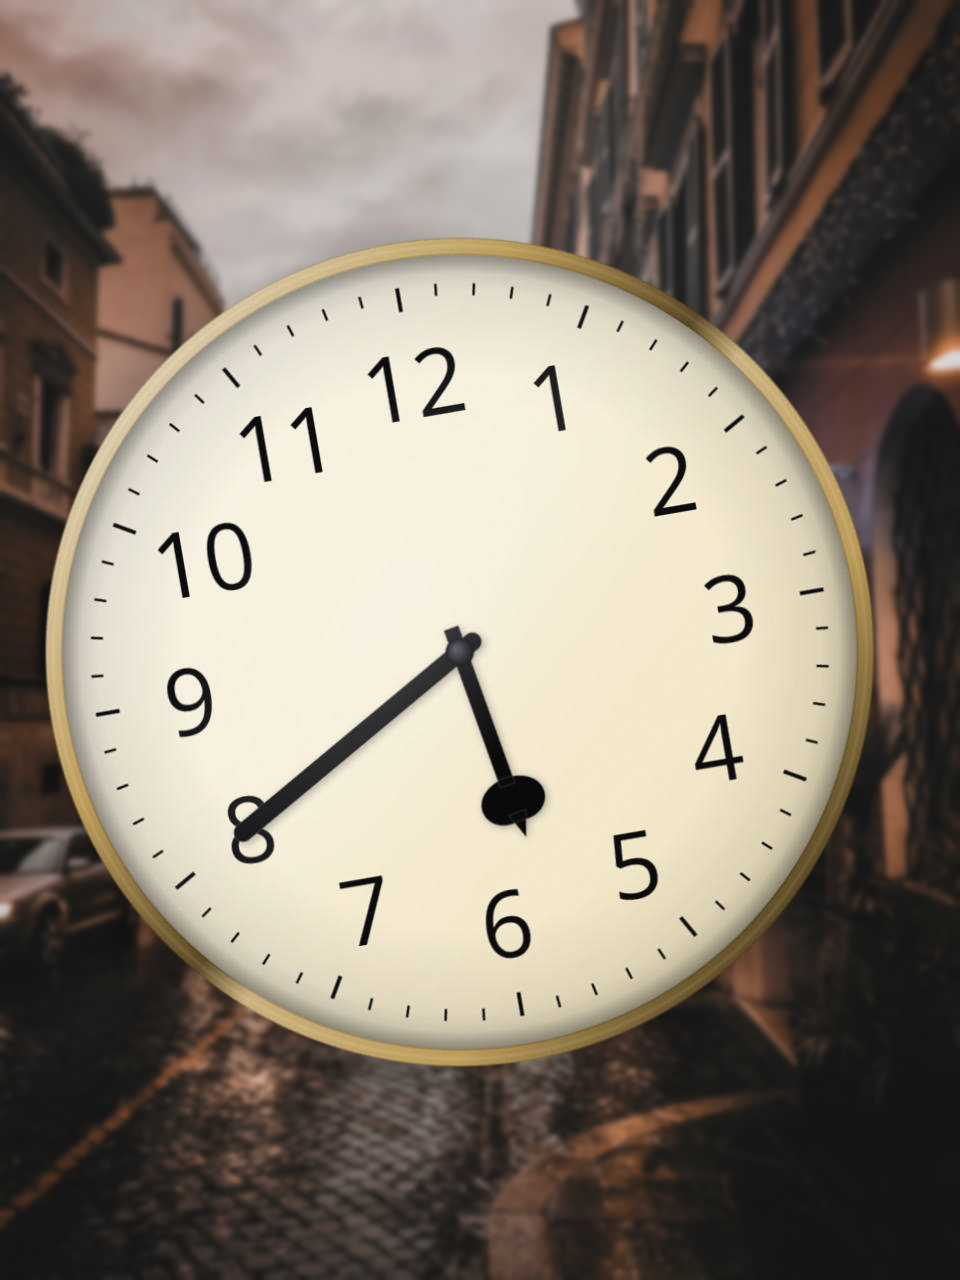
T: **5:40**
